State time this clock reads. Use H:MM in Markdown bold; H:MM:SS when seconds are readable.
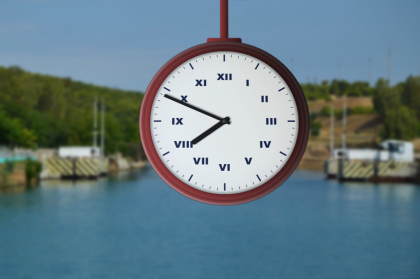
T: **7:49**
